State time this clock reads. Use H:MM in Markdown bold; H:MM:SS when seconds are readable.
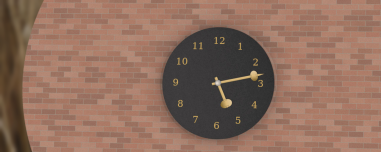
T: **5:13**
